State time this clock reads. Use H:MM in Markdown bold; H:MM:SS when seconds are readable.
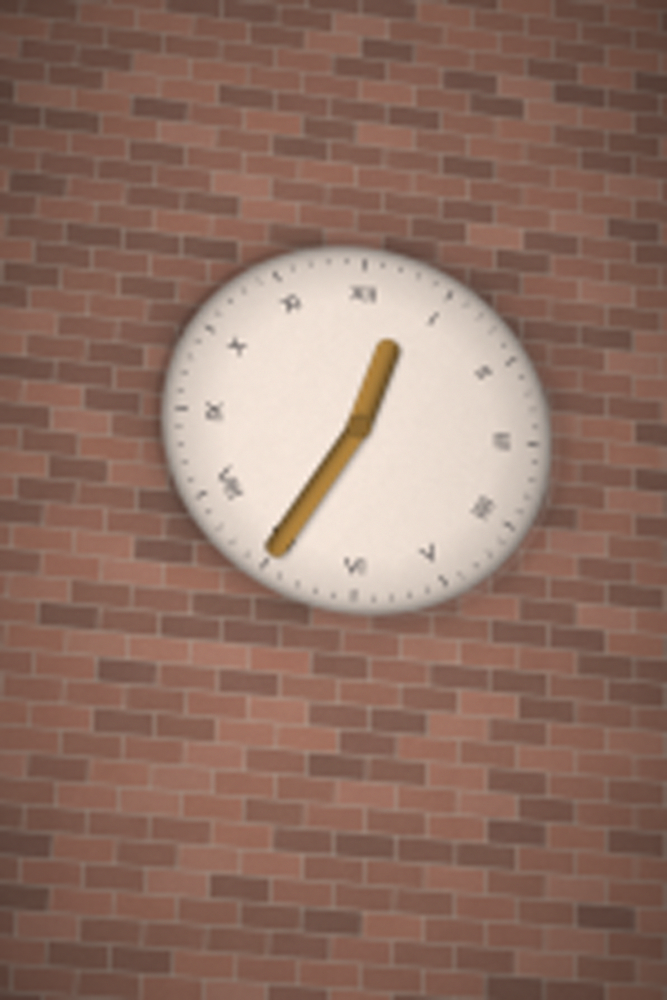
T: **12:35**
